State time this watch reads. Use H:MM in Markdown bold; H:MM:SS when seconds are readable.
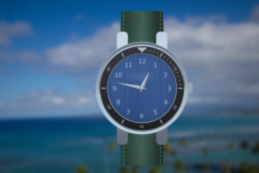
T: **12:47**
